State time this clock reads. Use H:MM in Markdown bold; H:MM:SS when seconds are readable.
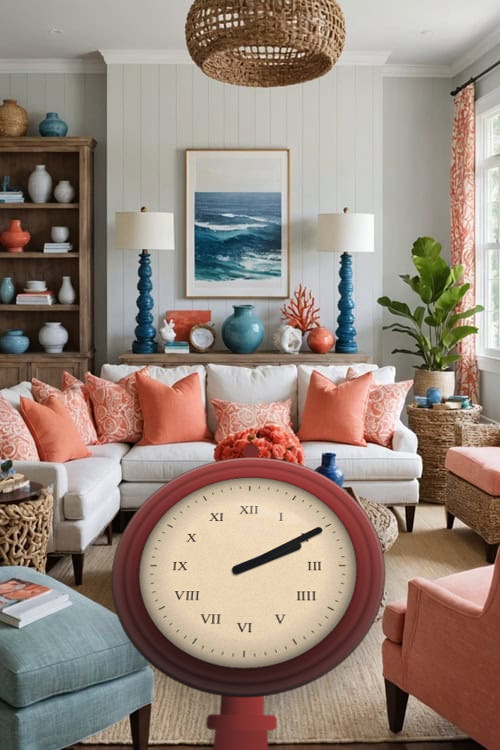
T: **2:10**
